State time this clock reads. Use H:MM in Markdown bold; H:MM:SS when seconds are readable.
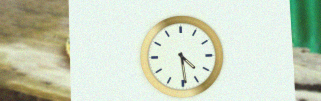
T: **4:29**
